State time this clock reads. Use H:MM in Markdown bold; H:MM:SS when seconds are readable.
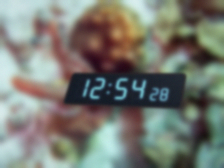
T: **12:54:28**
